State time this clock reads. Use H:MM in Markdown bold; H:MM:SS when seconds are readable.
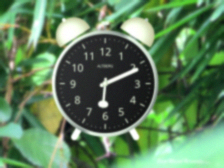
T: **6:11**
